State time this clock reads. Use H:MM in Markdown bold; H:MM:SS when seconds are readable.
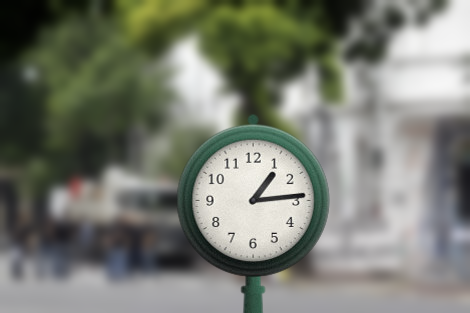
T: **1:14**
